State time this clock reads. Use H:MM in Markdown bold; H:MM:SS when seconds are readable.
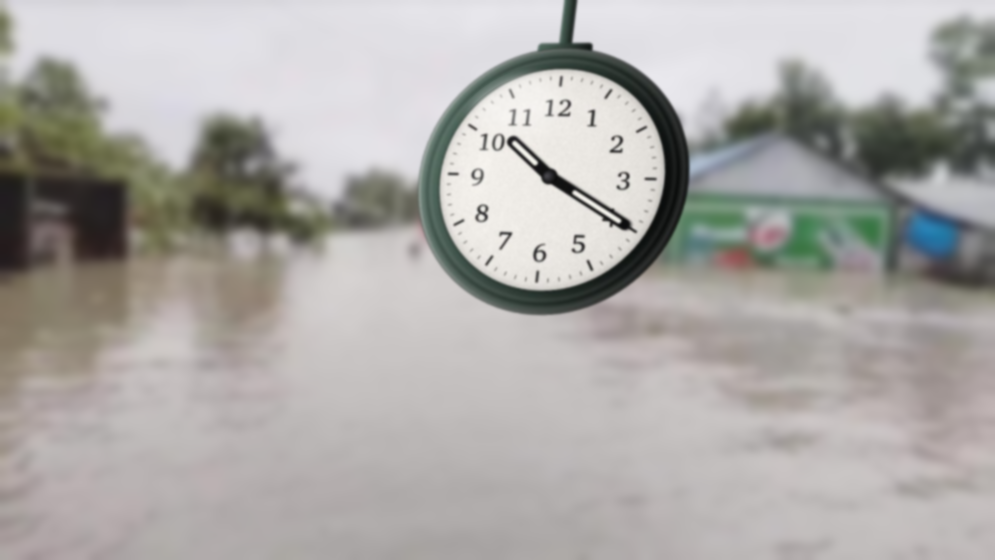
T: **10:20**
